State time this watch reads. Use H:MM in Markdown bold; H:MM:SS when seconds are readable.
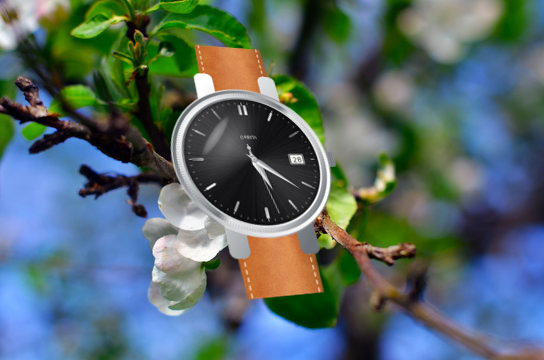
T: **5:21:28**
